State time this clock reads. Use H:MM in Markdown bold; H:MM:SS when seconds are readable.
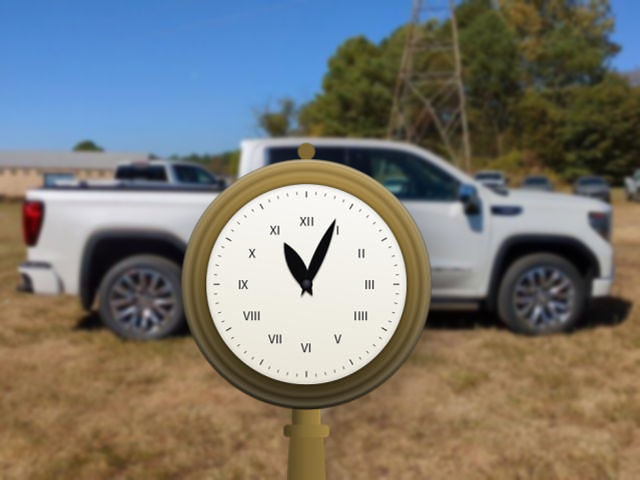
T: **11:04**
